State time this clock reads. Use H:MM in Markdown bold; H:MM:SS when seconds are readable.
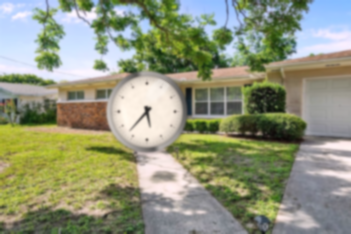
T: **5:37**
